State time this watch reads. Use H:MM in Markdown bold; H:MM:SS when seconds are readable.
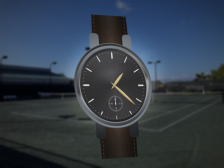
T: **1:22**
